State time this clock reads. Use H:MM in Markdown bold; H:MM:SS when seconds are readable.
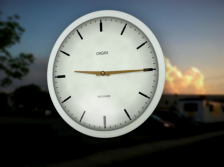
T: **9:15**
